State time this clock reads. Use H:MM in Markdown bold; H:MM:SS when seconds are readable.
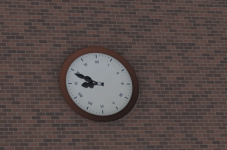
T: **8:49**
